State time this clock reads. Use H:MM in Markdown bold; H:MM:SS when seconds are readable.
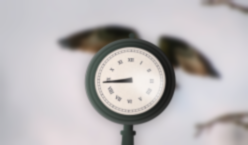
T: **8:44**
